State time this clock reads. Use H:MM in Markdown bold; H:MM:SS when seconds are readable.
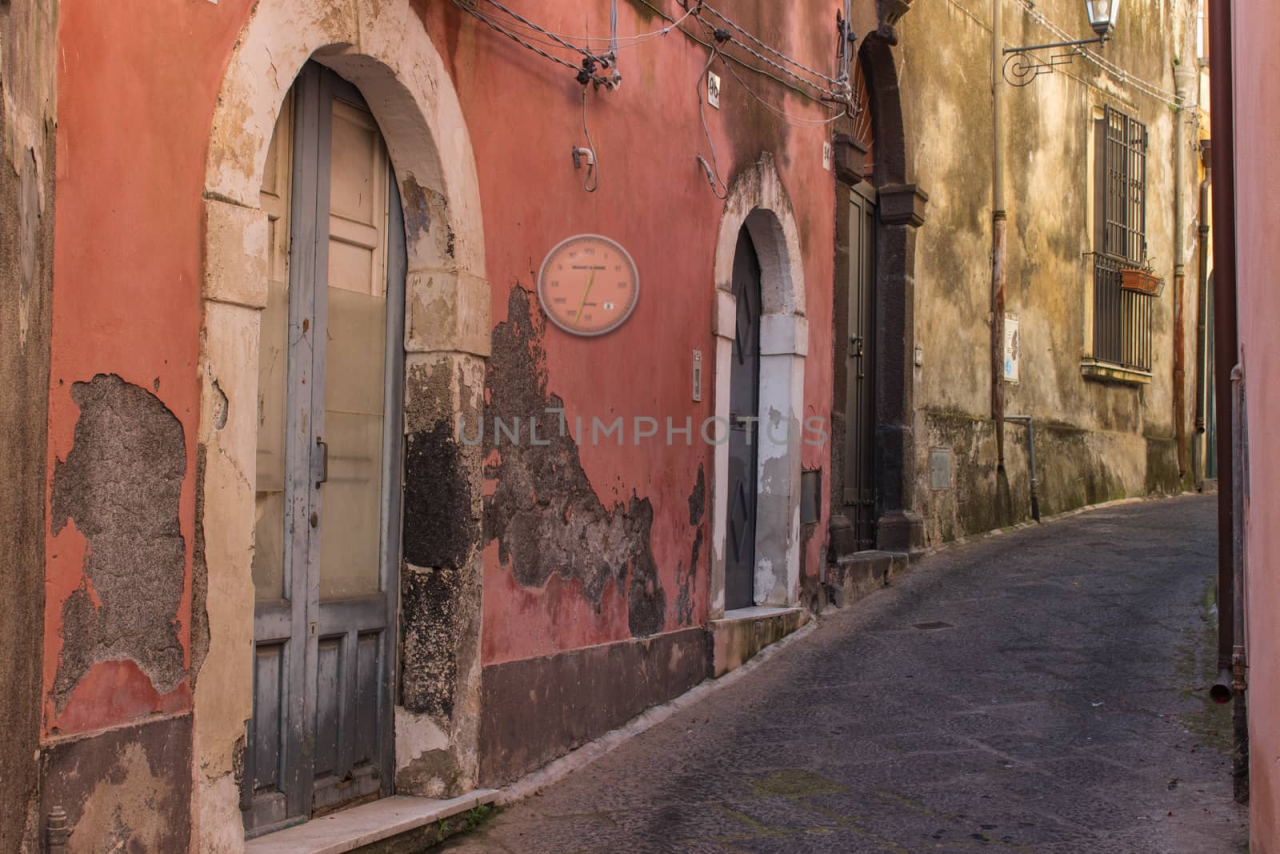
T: **12:33**
